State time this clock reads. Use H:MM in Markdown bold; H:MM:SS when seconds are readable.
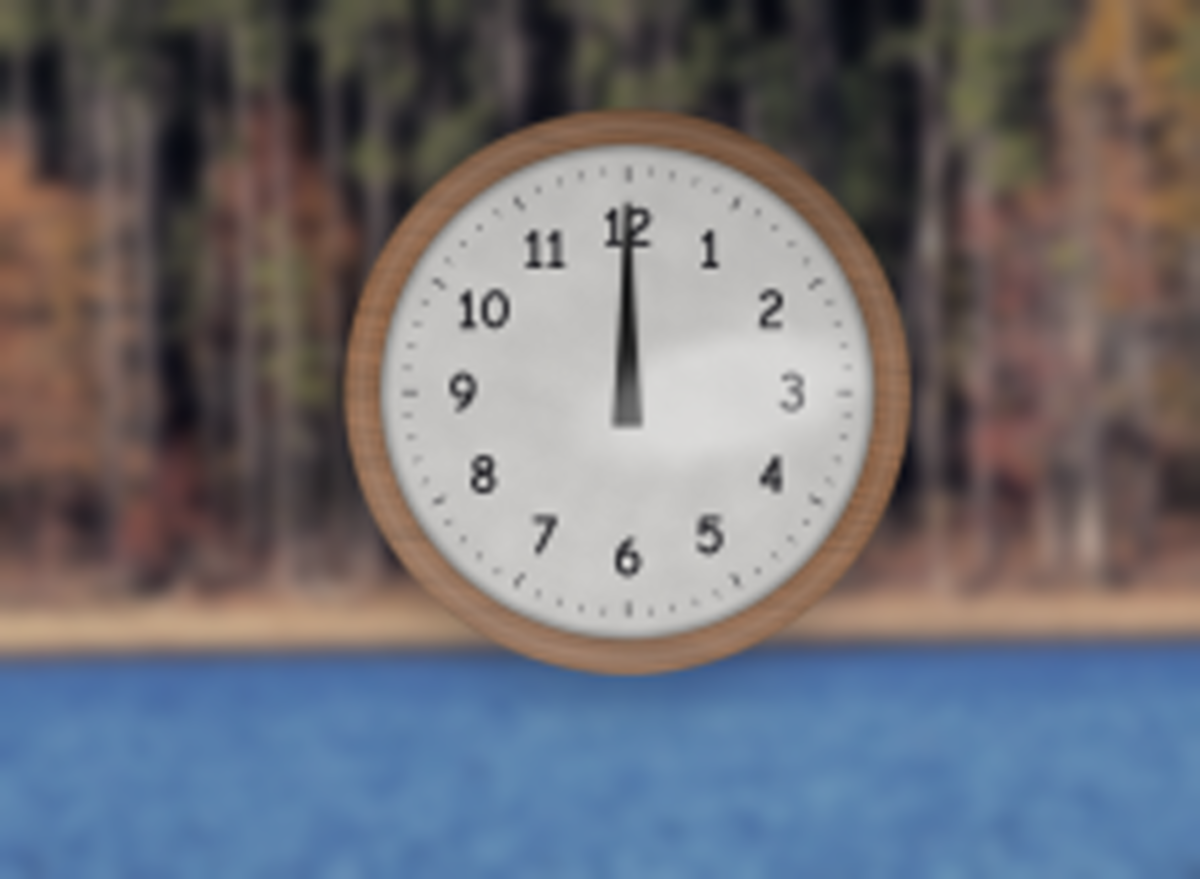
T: **12:00**
